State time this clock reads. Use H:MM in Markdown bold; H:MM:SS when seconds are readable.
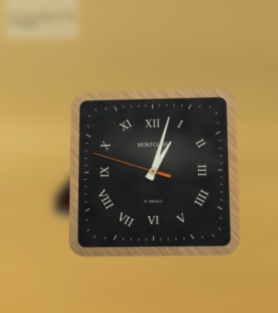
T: **1:02:48**
